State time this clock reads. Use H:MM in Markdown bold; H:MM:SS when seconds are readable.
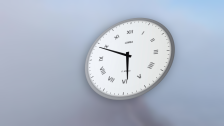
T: **5:49**
